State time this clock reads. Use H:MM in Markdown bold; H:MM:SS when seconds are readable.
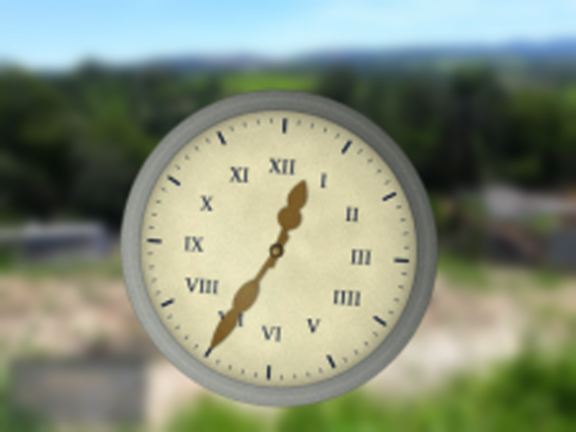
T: **12:35**
